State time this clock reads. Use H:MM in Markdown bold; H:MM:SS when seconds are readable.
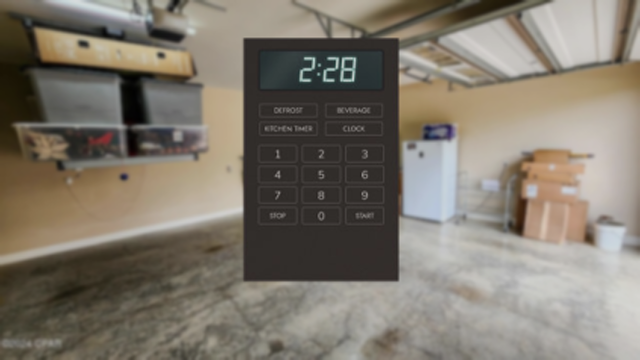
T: **2:28**
